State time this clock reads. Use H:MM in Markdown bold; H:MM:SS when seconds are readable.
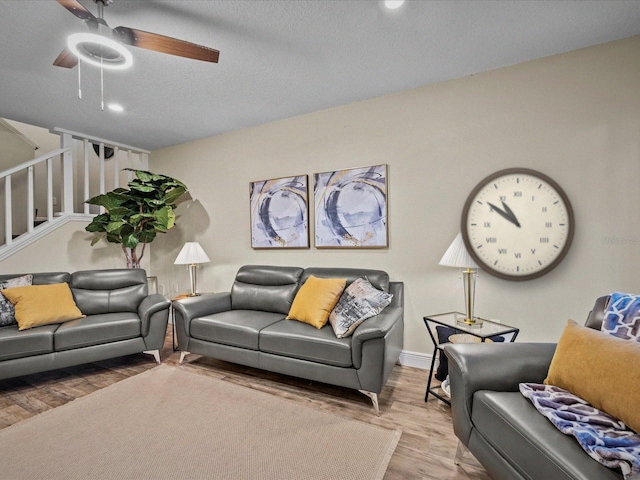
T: **10:51**
